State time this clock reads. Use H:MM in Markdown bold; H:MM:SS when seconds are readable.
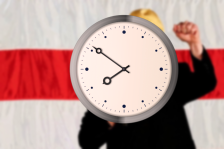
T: **7:51**
